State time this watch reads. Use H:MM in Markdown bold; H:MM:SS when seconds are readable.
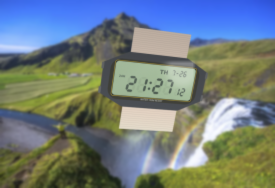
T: **21:27**
